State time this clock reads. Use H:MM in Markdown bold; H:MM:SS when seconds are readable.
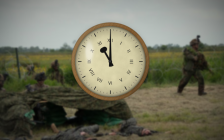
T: **11:00**
